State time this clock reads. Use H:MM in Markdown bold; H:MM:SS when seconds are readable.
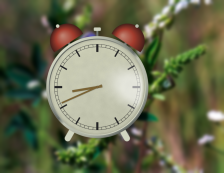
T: **8:41**
